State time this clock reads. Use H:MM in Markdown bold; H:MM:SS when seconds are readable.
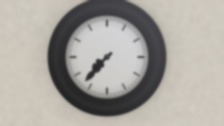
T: **7:37**
